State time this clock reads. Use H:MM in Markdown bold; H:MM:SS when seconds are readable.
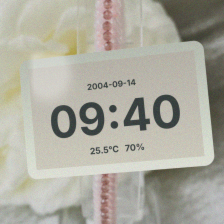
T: **9:40**
